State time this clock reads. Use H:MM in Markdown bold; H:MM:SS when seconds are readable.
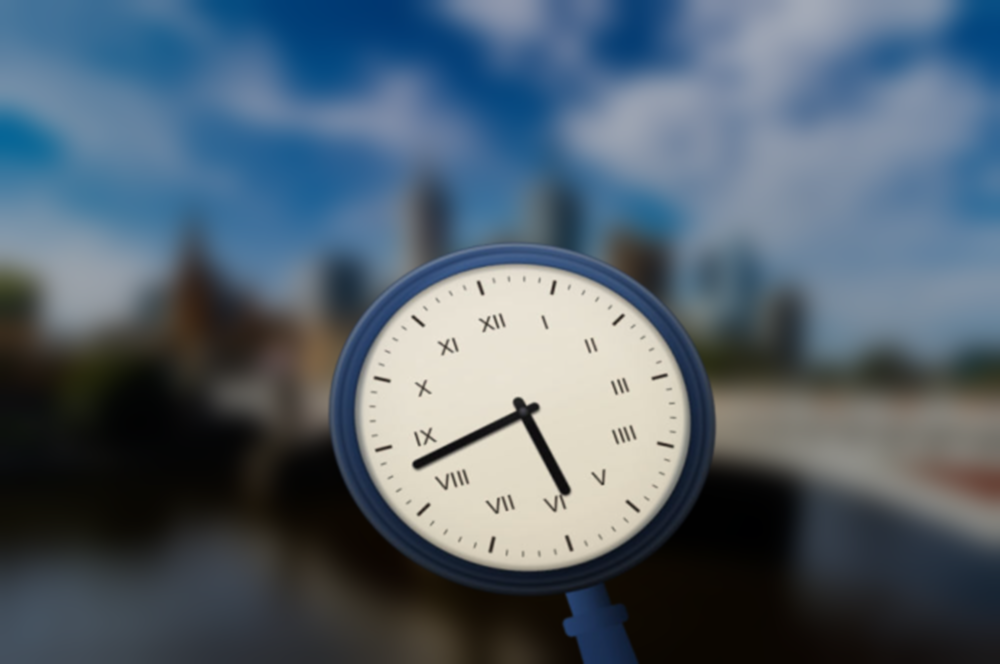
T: **5:43**
